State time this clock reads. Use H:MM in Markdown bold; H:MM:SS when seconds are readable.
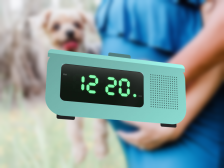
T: **12:20**
